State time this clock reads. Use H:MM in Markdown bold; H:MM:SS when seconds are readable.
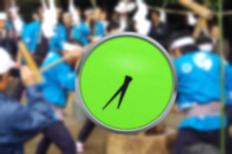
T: **6:37**
